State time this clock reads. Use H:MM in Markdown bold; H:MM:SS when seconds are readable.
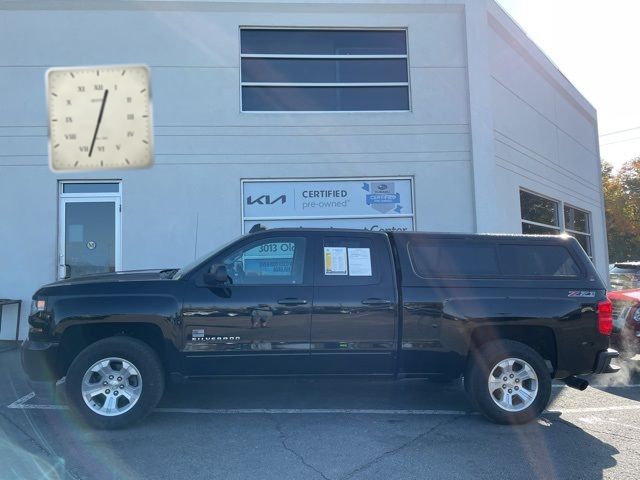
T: **12:33**
